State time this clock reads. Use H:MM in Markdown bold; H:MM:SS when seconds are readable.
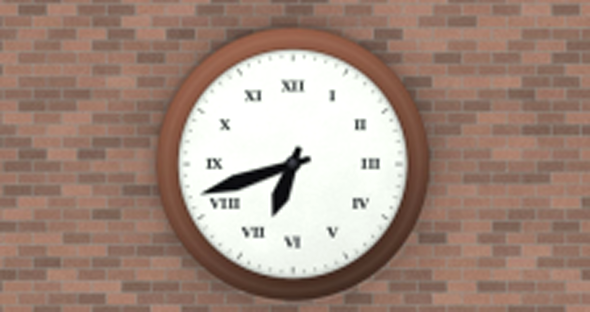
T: **6:42**
